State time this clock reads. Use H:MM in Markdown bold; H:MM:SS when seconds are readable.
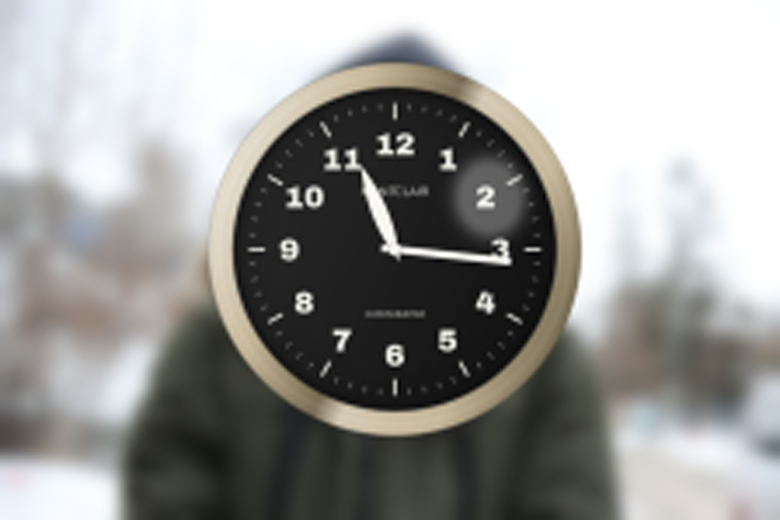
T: **11:16**
